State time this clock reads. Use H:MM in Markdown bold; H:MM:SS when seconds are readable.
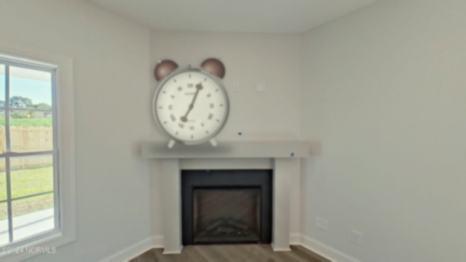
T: **7:04**
